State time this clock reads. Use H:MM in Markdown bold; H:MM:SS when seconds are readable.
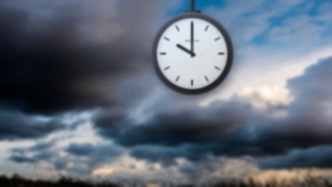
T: **10:00**
